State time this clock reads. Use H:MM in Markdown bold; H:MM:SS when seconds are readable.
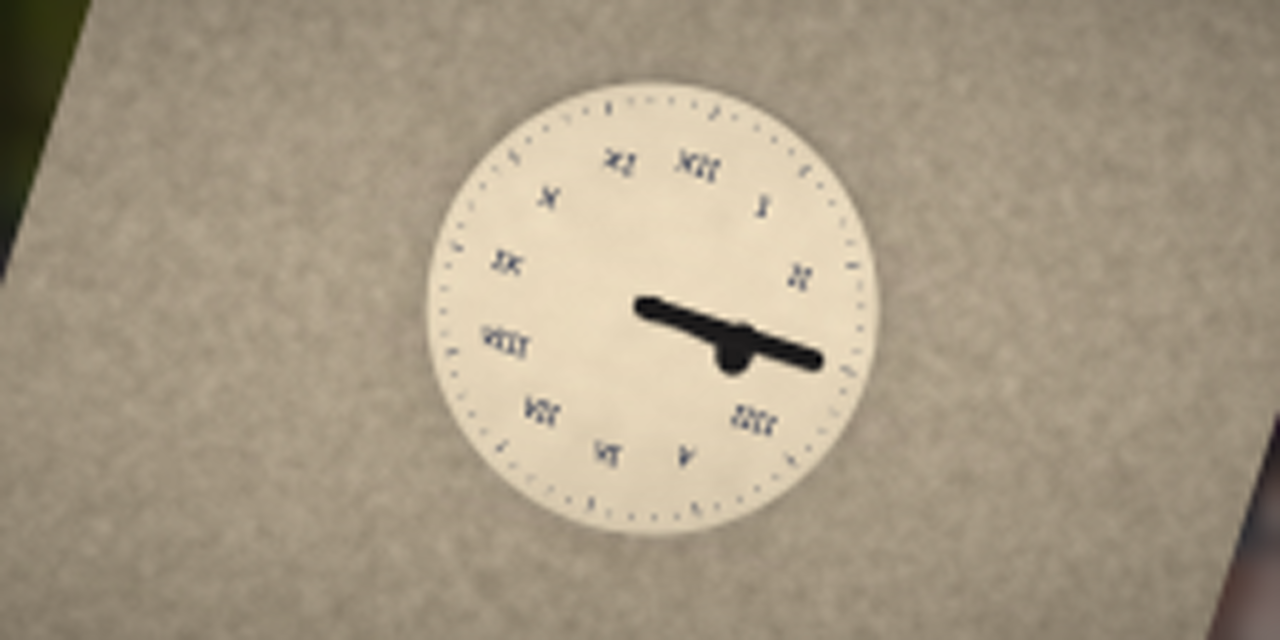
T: **3:15**
